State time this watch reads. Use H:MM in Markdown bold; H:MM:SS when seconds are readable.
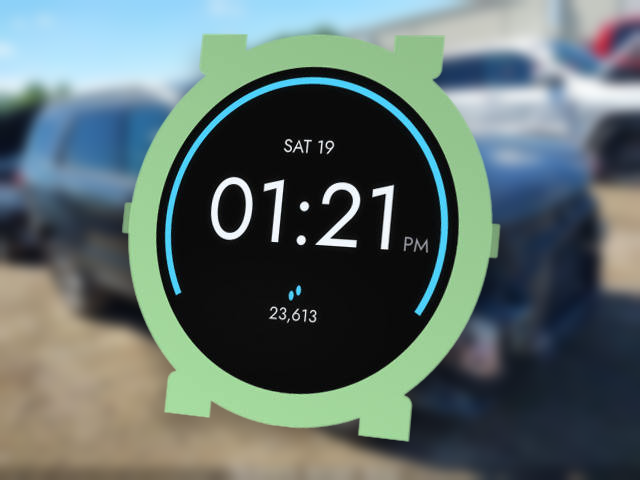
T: **1:21**
